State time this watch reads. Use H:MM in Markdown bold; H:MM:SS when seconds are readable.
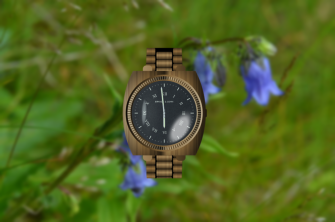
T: **5:59**
